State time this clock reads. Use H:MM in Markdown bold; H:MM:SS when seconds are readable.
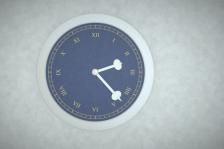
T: **2:23**
